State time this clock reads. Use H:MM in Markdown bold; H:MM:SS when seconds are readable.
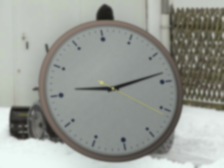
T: **9:13:21**
